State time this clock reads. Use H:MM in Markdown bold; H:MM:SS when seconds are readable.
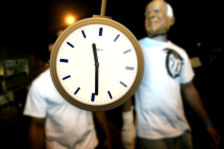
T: **11:29**
